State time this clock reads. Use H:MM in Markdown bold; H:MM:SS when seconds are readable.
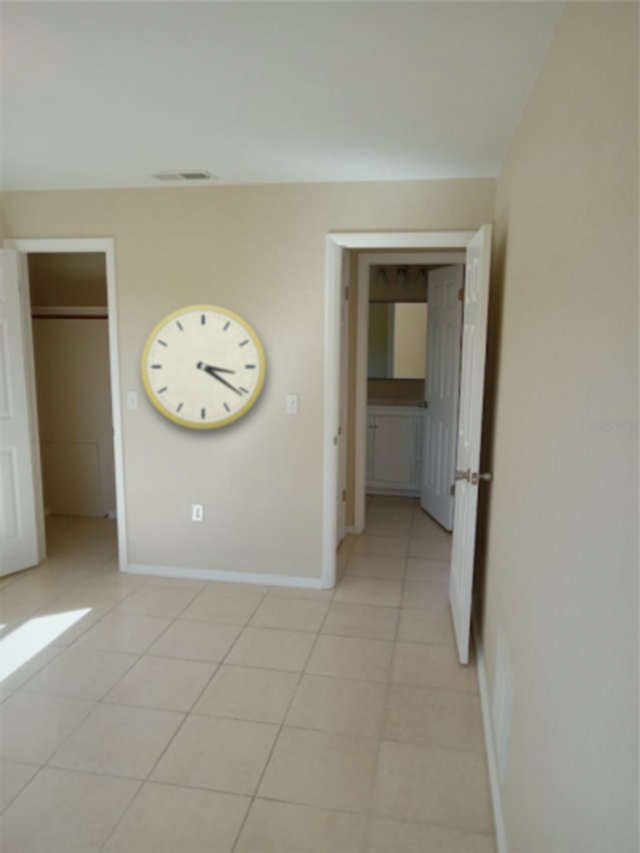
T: **3:21**
